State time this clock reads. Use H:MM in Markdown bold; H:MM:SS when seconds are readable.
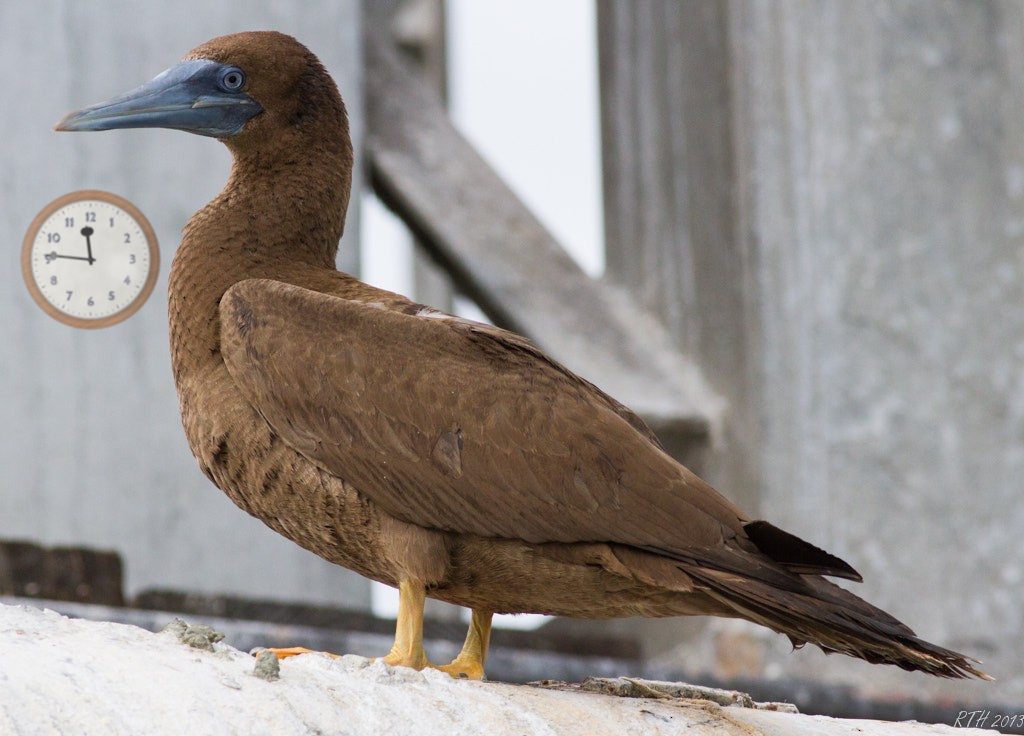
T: **11:46**
